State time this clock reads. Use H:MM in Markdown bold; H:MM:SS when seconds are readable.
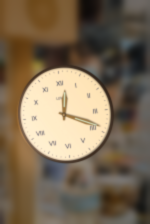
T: **12:19**
